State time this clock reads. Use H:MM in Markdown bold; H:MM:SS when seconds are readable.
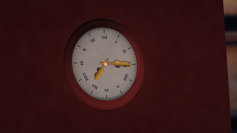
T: **7:15**
